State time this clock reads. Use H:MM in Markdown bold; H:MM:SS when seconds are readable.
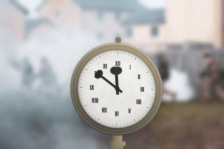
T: **11:51**
